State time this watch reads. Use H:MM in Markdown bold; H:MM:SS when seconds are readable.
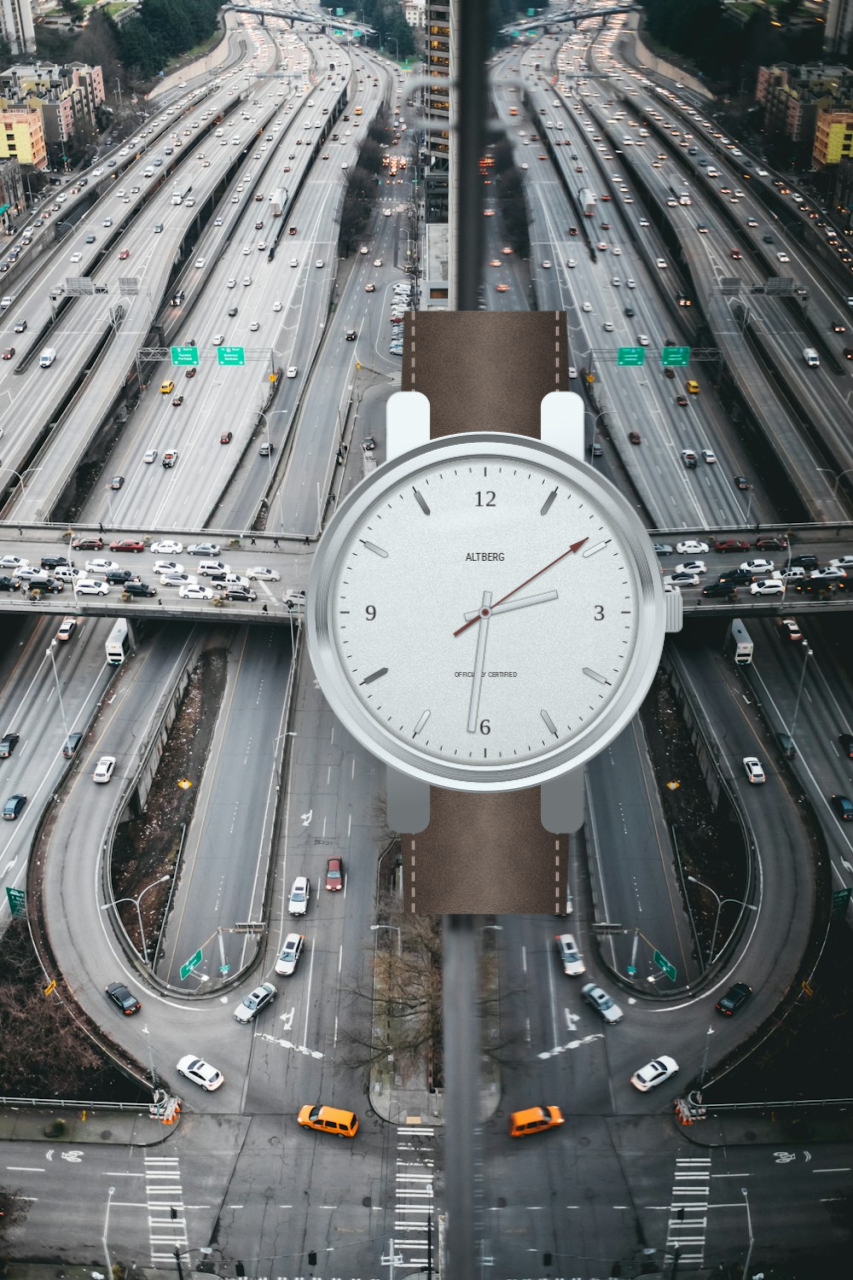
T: **2:31:09**
